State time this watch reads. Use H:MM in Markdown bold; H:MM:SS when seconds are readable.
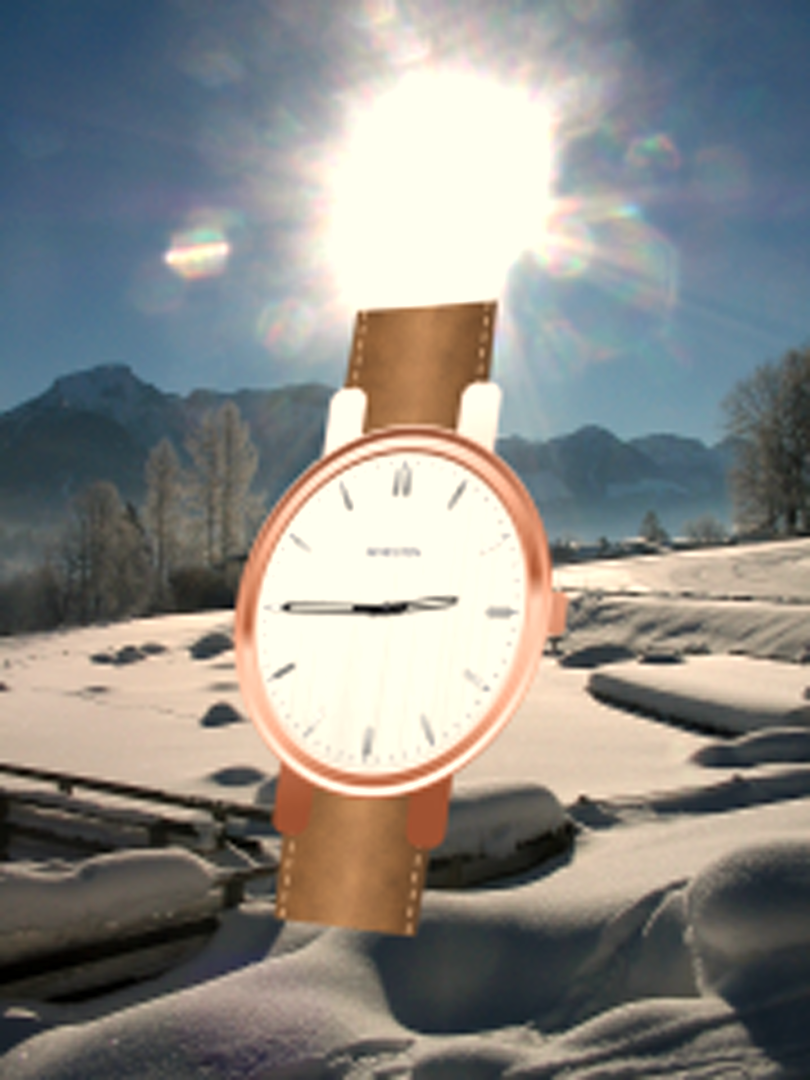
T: **2:45**
